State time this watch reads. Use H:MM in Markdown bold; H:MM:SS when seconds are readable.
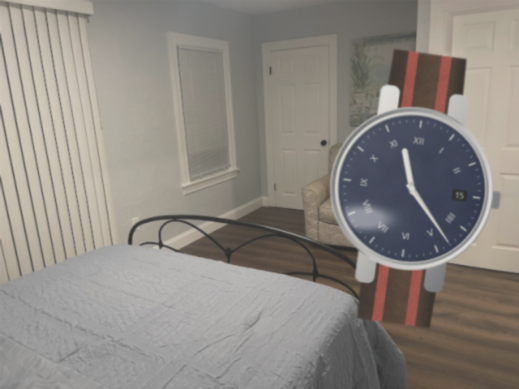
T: **11:23**
